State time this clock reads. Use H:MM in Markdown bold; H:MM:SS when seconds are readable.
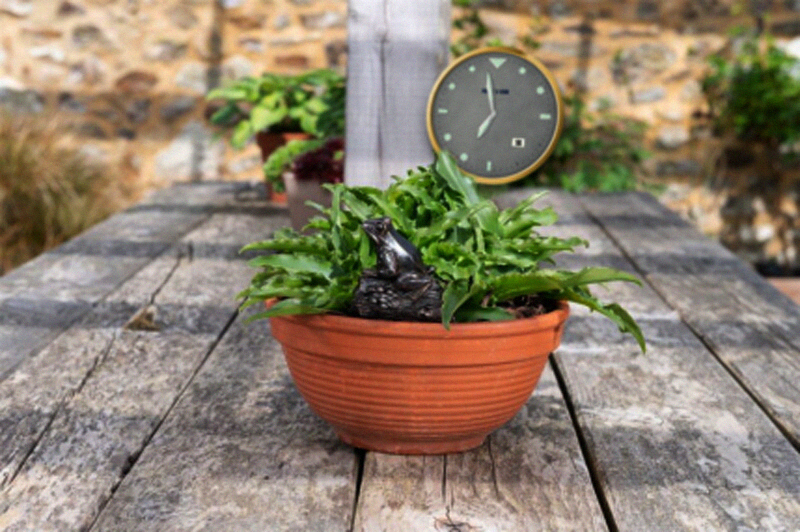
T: **6:58**
